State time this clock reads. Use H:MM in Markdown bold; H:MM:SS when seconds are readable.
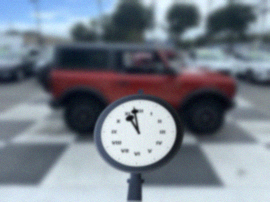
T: **10:58**
